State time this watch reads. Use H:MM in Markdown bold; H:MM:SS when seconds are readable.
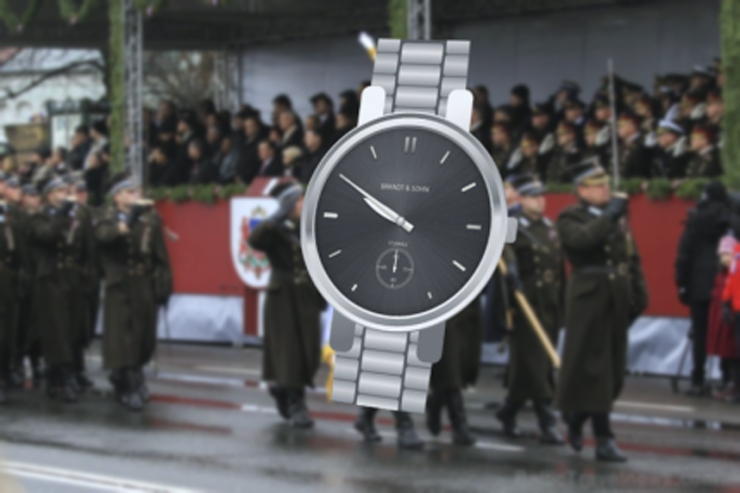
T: **9:50**
